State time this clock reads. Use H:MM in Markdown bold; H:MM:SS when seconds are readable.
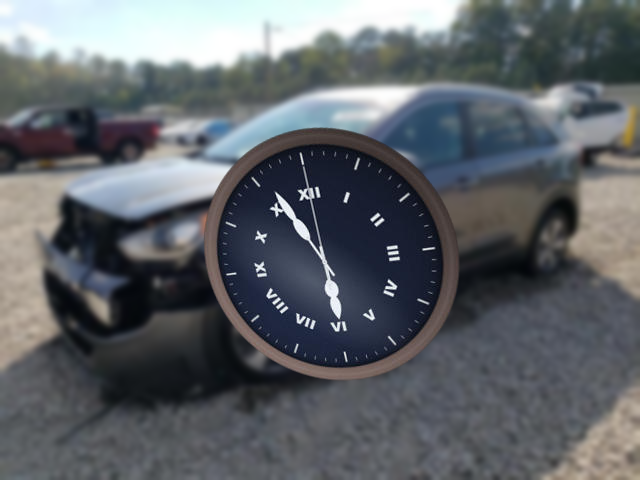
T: **5:56:00**
